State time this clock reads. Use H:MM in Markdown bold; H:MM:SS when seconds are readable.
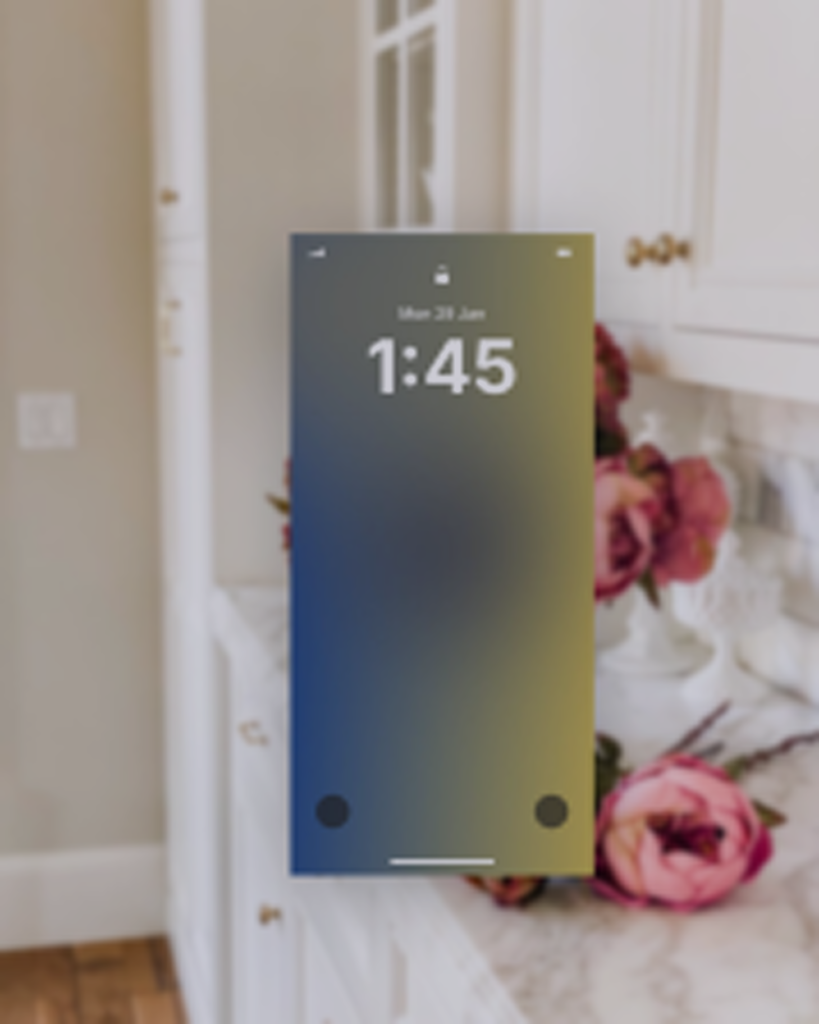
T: **1:45**
